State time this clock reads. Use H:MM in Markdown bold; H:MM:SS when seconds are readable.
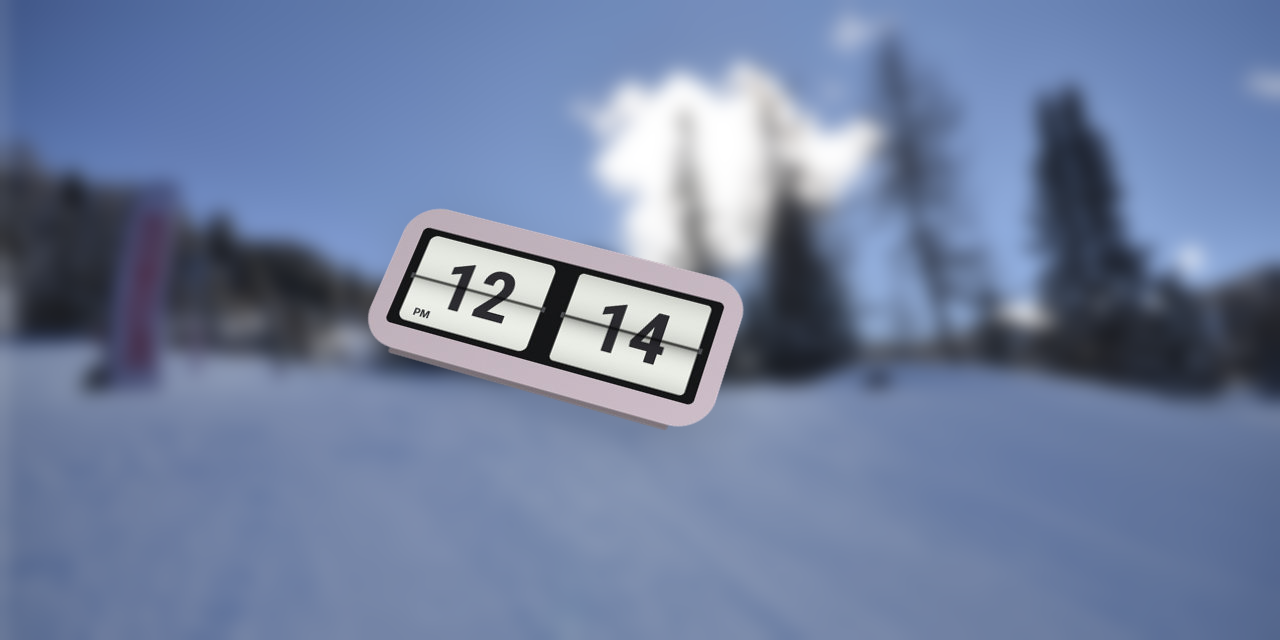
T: **12:14**
